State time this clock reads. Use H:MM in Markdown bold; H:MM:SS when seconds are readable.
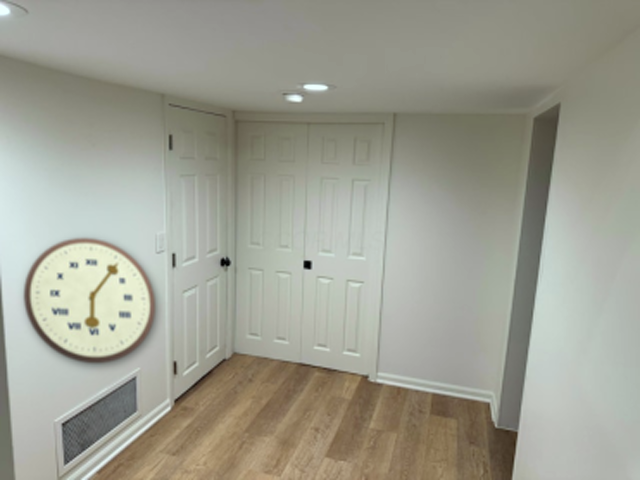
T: **6:06**
